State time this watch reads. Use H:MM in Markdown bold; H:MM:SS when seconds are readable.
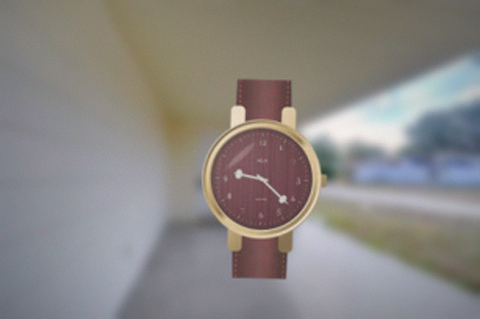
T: **9:22**
